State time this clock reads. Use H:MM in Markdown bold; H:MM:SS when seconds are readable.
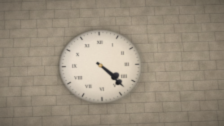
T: **4:23**
